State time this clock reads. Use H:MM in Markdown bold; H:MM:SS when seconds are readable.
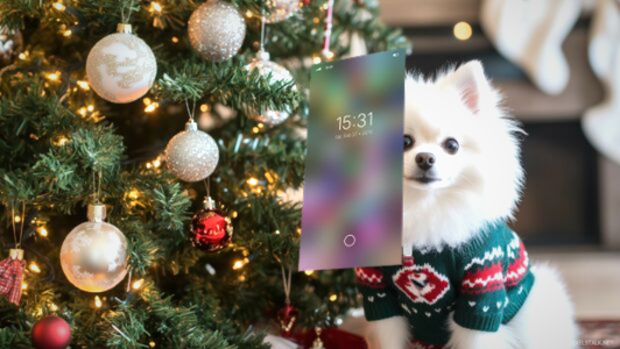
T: **15:31**
